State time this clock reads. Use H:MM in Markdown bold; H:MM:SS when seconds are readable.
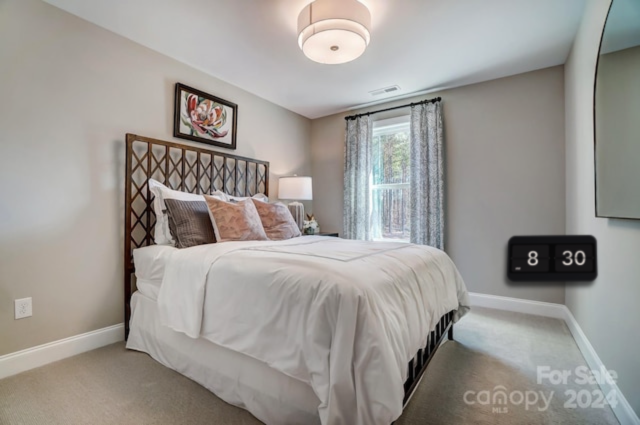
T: **8:30**
